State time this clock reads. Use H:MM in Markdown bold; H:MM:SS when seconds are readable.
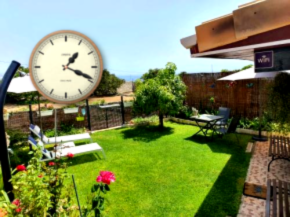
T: **1:19**
